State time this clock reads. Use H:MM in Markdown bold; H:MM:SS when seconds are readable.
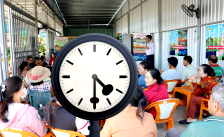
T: **4:30**
